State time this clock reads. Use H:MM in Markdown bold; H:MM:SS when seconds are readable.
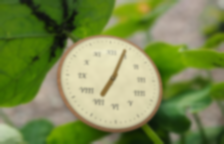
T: **7:04**
